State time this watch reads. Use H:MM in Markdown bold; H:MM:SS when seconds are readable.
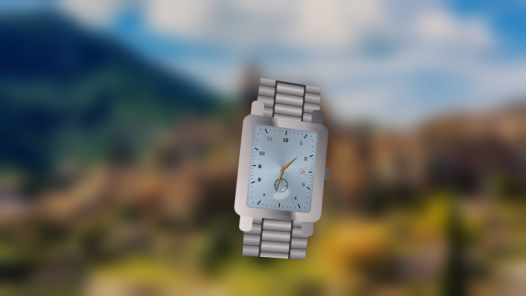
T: **1:32**
